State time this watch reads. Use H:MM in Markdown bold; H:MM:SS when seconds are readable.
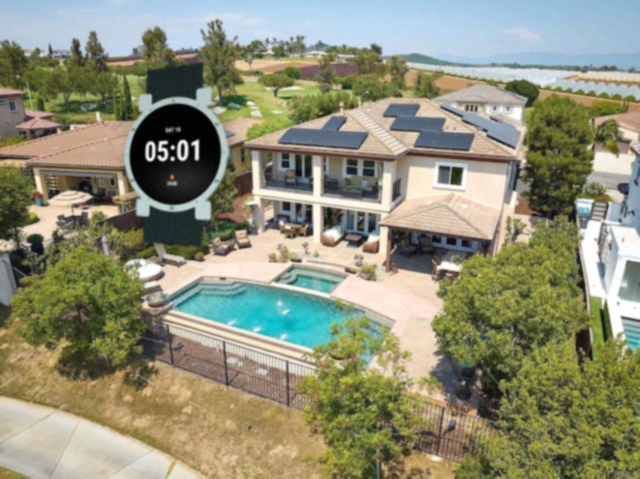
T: **5:01**
